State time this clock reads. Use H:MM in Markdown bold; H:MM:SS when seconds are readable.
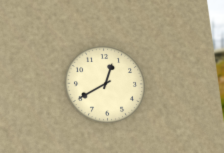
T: **12:40**
